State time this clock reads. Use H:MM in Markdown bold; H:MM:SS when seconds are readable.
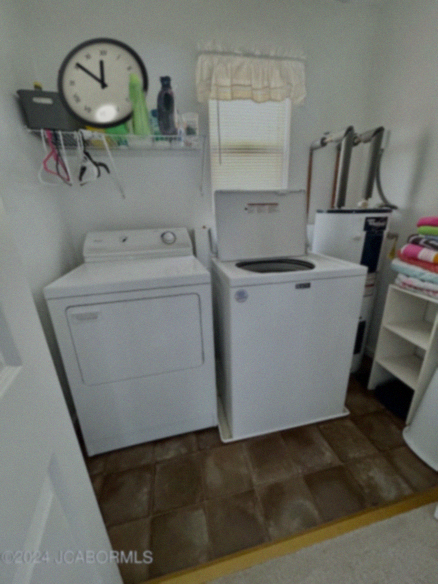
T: **11:51**
